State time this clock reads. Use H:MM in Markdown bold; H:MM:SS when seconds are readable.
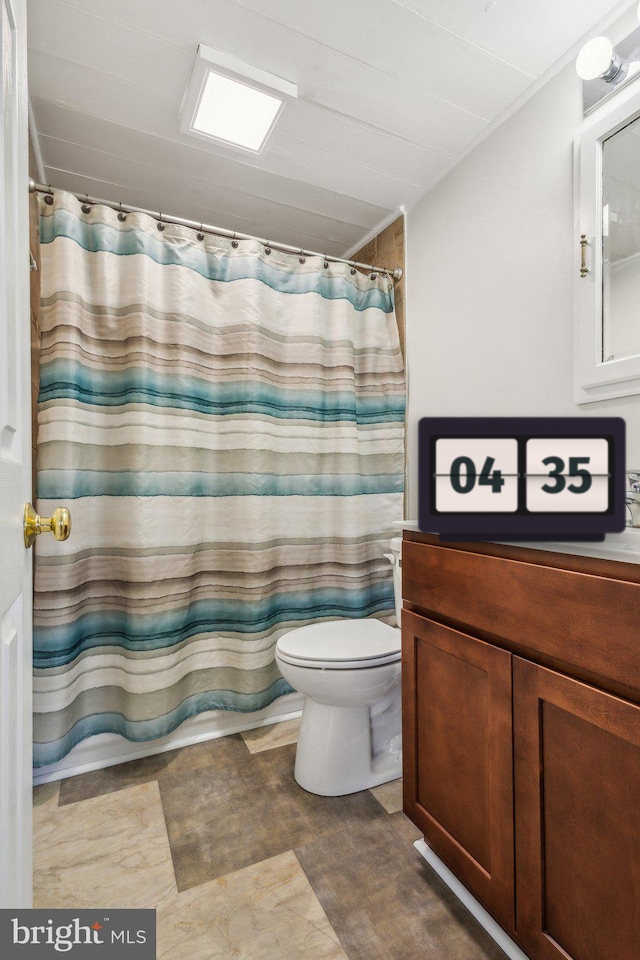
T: **4:35**
